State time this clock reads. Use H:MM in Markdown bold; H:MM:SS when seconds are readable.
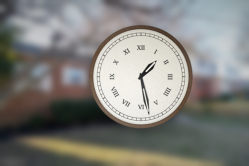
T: **1:28**
